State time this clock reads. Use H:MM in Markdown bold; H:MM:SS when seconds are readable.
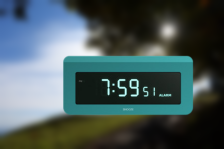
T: **7:59:51**
